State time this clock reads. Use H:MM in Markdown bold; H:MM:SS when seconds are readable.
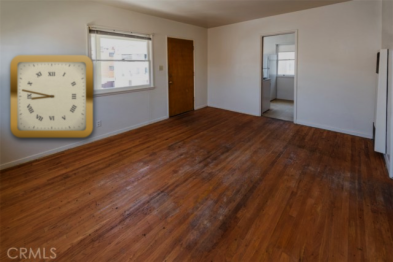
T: **8:47**
